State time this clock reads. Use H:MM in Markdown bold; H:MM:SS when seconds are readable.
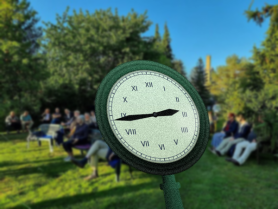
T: **2:44**
